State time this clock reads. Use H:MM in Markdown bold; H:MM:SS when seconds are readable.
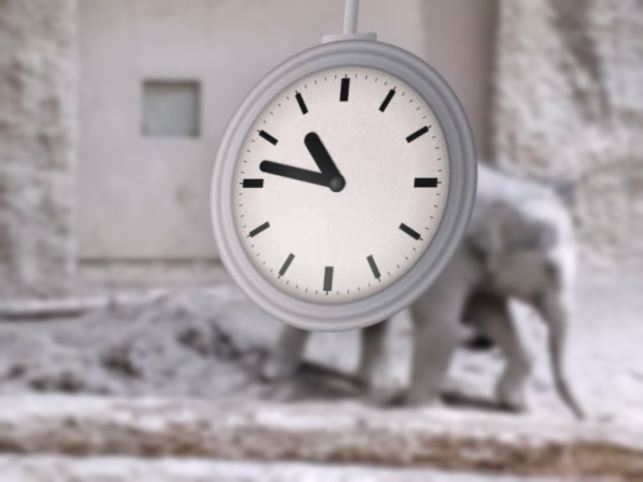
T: **10:47**
